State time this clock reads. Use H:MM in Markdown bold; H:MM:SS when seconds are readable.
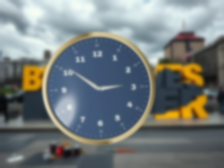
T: **2:51**
